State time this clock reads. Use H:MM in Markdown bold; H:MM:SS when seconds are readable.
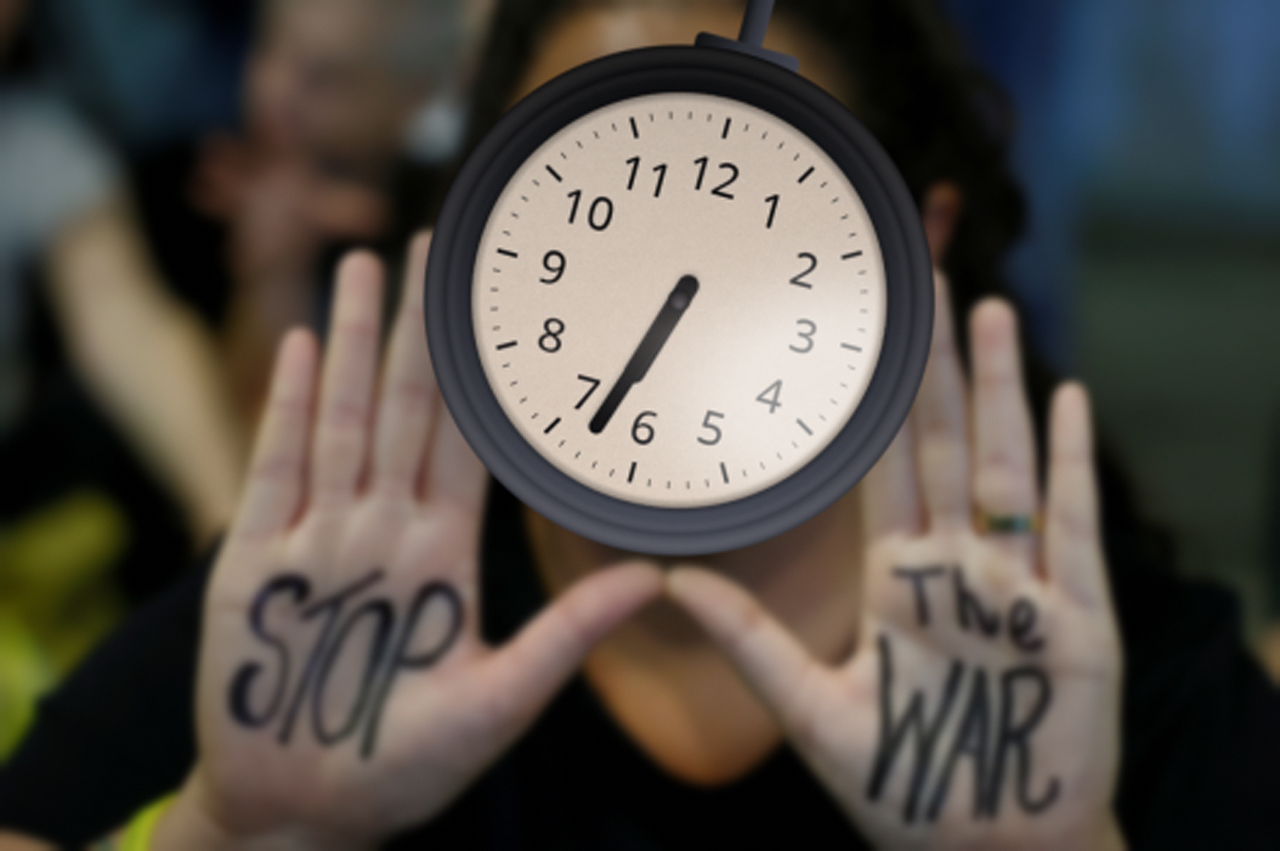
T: **6:33**
